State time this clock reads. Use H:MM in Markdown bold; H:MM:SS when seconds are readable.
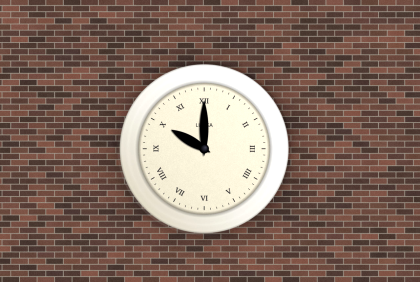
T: **10:00**
